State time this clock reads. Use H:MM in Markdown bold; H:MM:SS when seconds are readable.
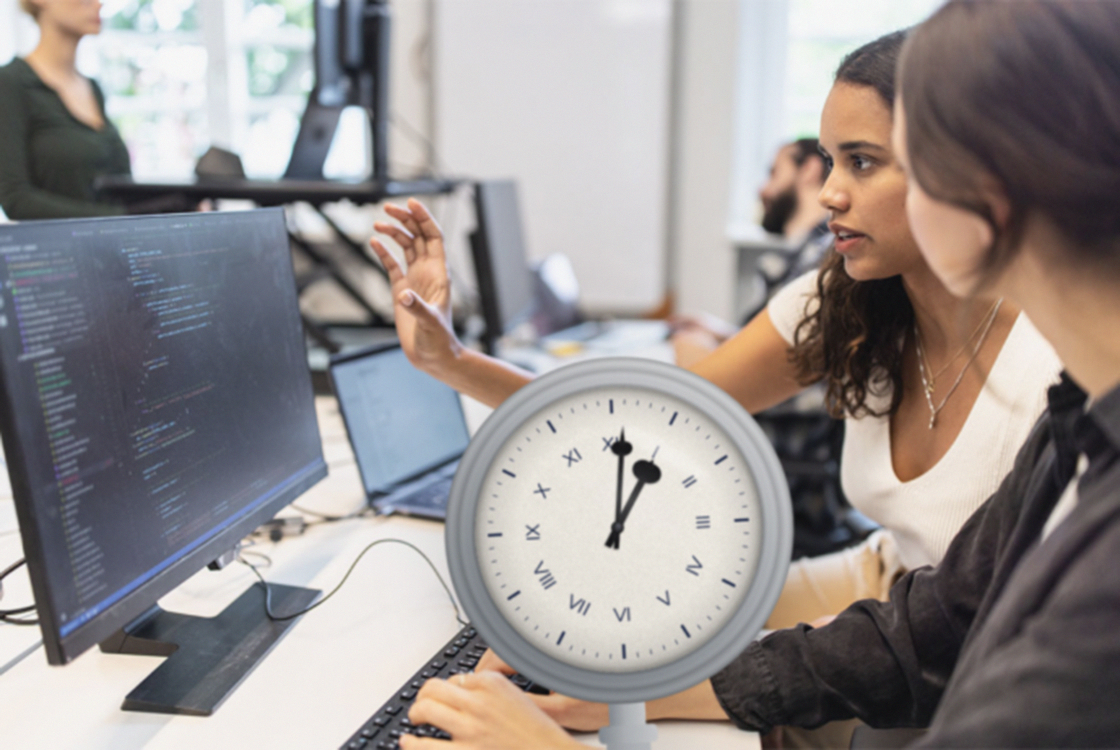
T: **1:01**
